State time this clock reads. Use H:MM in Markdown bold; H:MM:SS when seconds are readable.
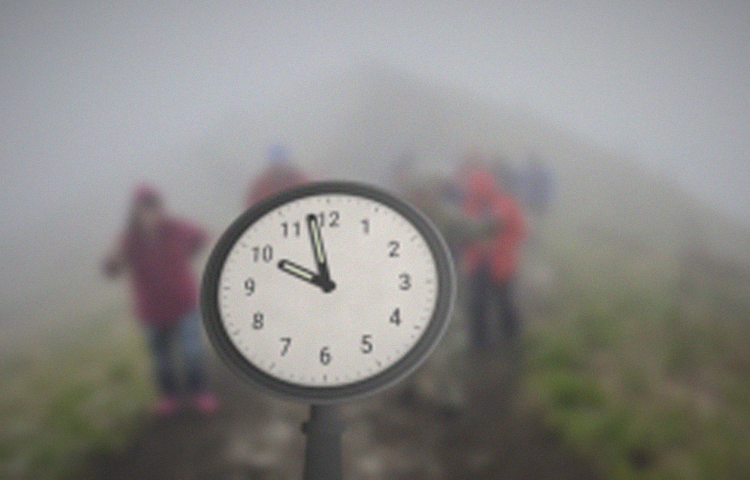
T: **9:58**
